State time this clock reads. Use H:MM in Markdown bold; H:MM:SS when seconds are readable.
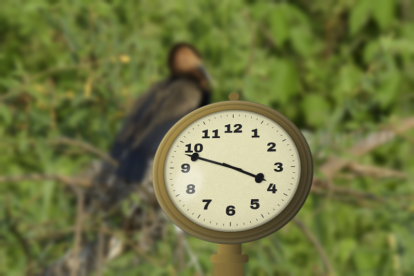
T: **3:48**
